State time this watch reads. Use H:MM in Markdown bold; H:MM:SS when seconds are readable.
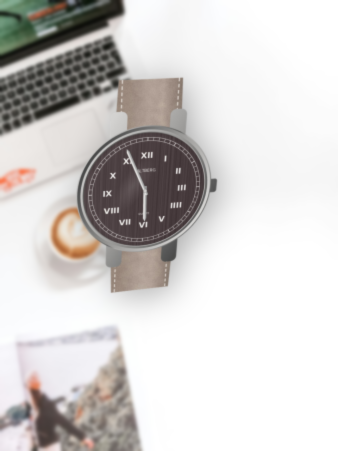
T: **5:56**
